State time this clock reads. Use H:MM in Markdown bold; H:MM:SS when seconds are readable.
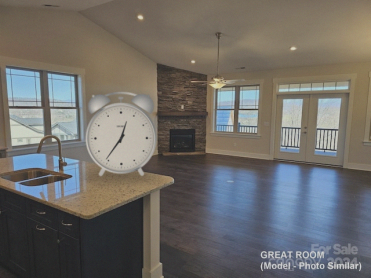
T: **12:36**
